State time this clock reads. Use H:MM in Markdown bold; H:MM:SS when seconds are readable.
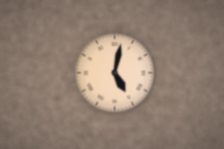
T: **5:02**
